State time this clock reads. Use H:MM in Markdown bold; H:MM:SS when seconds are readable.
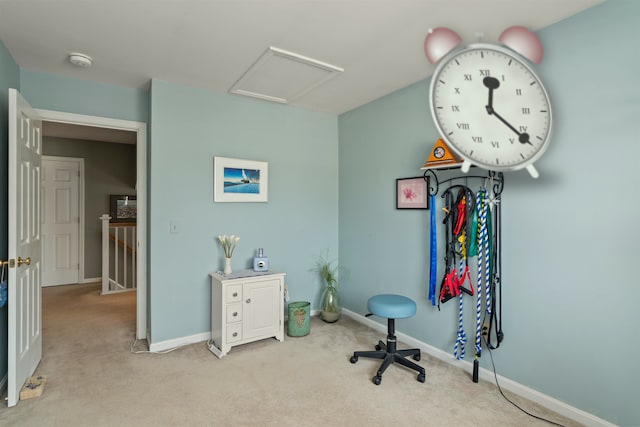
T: **12:22**
